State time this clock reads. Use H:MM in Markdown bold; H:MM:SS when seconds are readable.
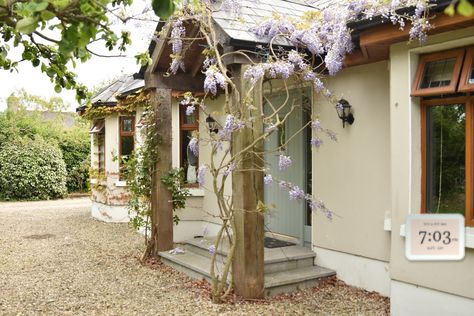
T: **7:03**
